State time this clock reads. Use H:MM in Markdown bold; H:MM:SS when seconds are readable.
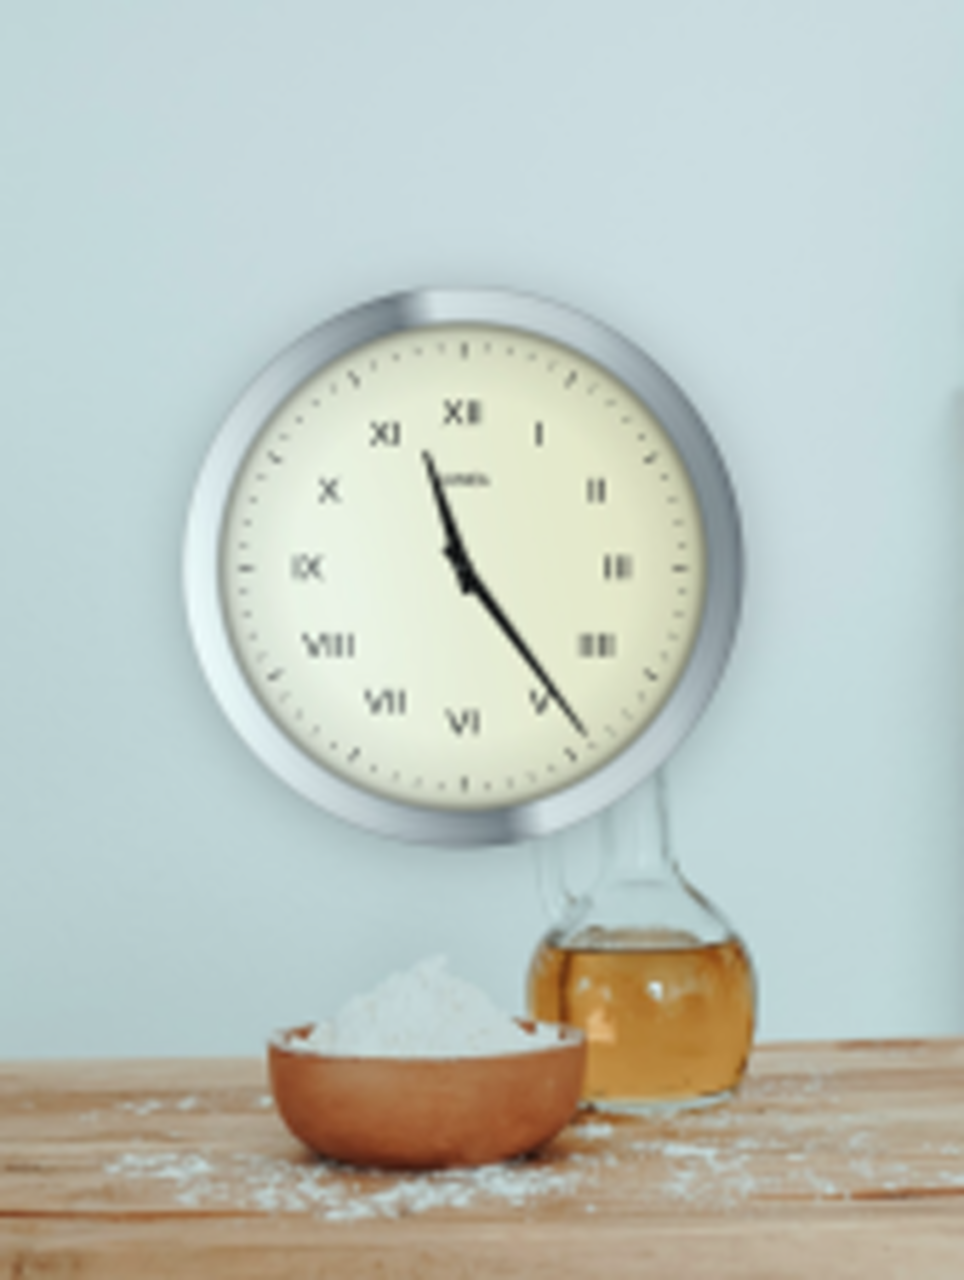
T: **11:24**
